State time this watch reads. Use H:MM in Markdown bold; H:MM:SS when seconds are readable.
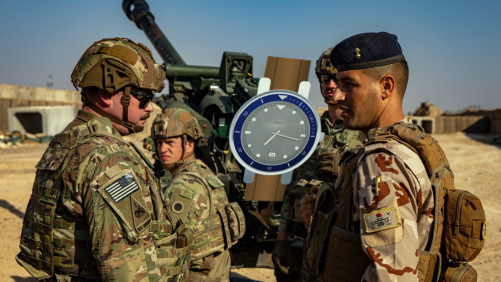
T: **7:17**
